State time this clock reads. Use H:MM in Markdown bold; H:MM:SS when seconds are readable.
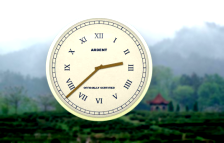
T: **2:38**
